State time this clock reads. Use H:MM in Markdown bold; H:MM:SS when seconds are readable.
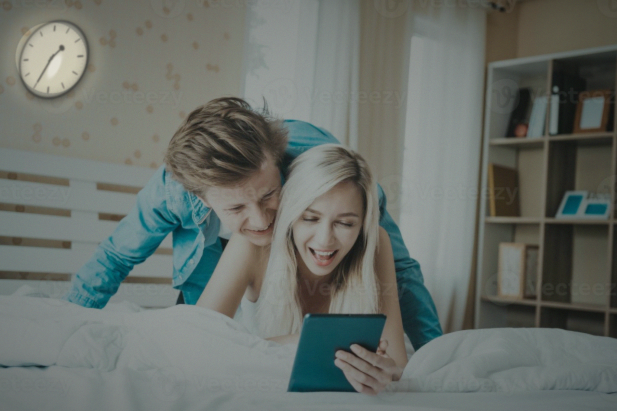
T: **1:35**
